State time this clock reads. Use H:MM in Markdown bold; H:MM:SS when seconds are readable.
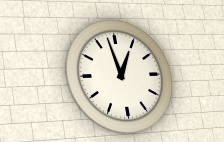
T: **12:58**
